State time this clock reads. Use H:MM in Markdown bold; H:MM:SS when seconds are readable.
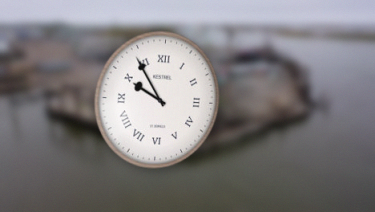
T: **9:54**
